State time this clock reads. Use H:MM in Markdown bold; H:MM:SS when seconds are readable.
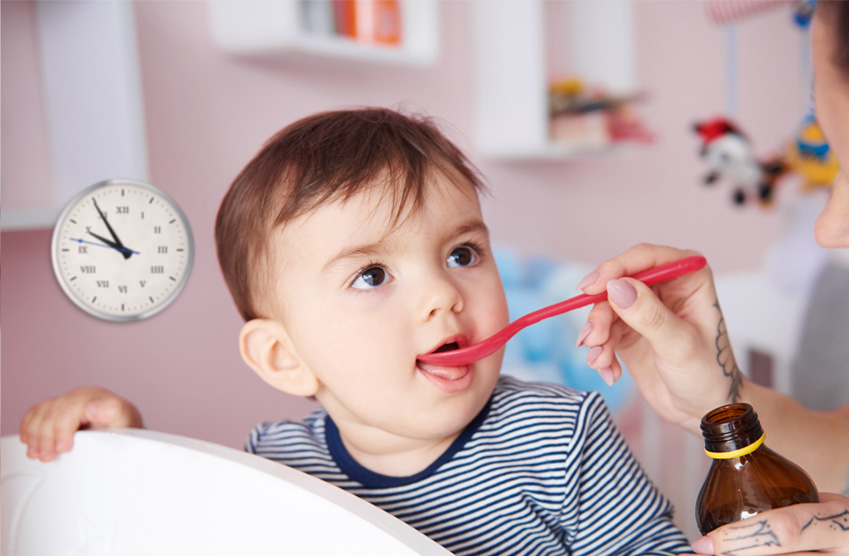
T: **9:54:47**
